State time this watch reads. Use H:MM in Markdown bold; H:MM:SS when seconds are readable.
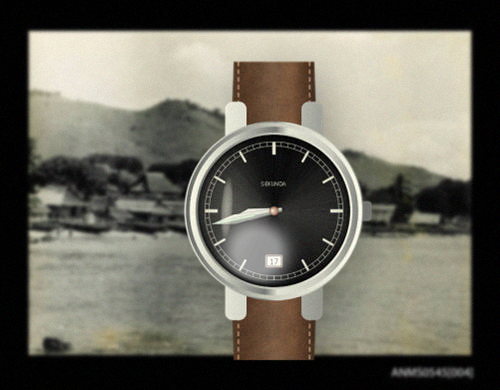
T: **8:43**
